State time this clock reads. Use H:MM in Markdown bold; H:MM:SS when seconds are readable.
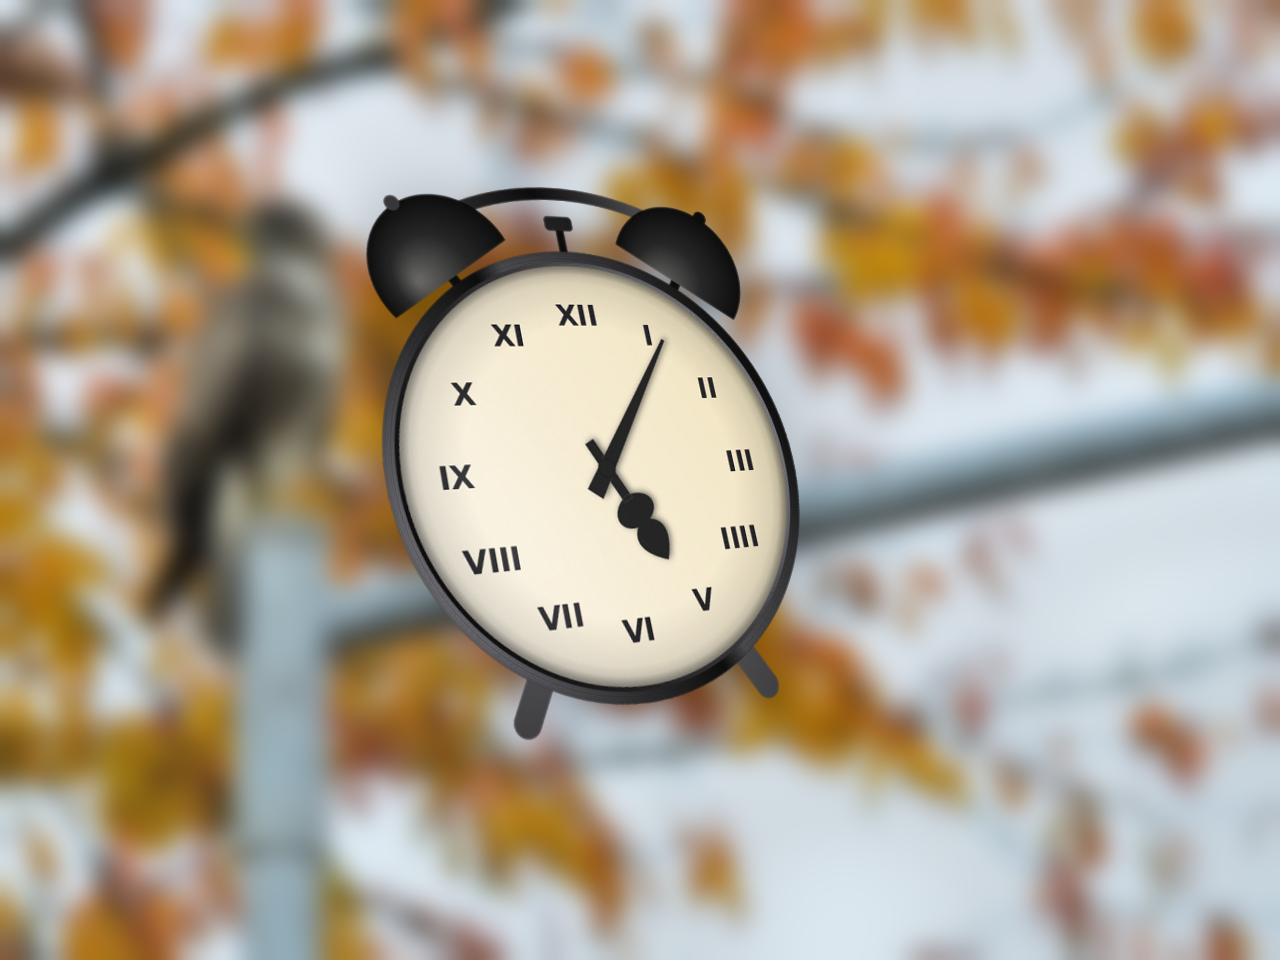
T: **5:06**
